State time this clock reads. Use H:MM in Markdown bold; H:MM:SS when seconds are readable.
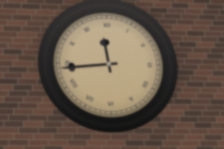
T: **11:44**
